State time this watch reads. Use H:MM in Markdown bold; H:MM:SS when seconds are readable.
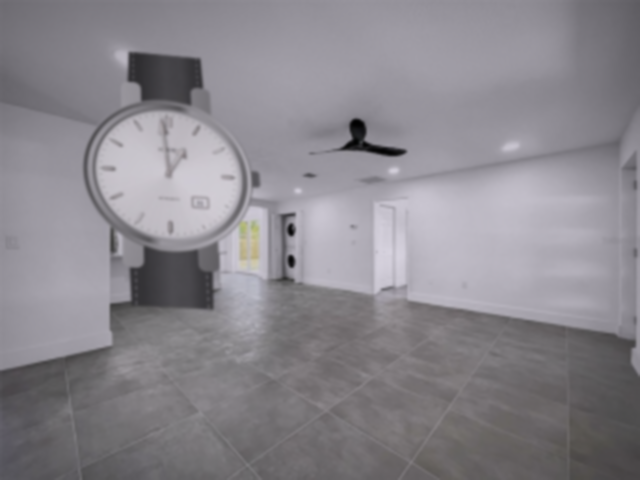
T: **12:59**
